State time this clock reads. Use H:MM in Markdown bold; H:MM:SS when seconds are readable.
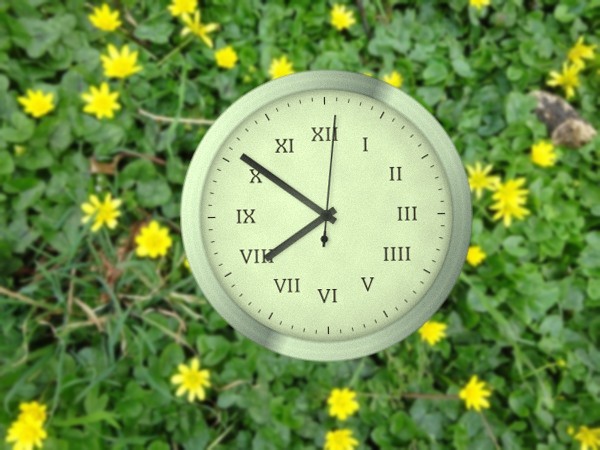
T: **7:51:01**
